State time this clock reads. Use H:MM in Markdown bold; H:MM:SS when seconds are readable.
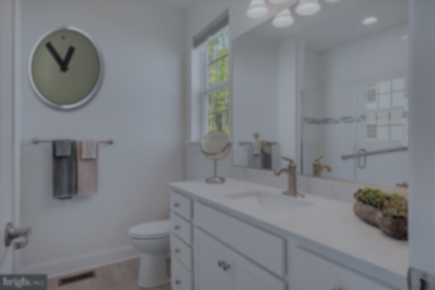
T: **12:54**
